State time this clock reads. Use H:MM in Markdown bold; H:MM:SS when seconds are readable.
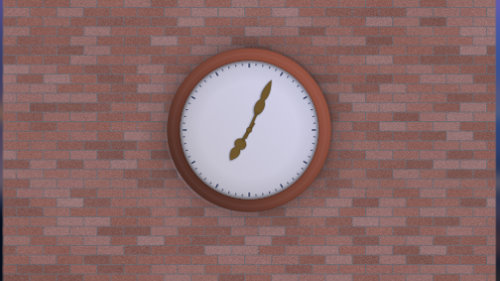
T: **7:04**
